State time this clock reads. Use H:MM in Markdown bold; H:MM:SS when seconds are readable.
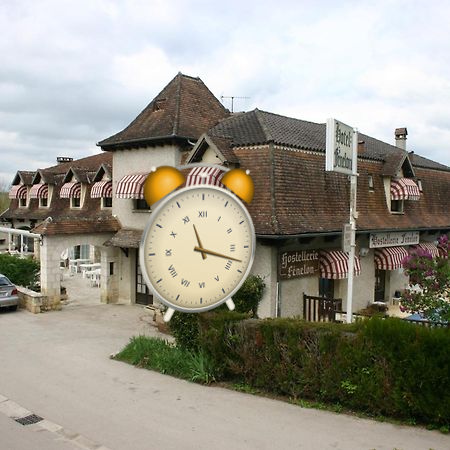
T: **11:18**
